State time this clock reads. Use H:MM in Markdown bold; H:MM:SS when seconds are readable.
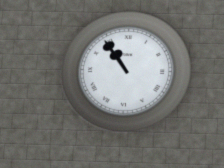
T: **10:54**
